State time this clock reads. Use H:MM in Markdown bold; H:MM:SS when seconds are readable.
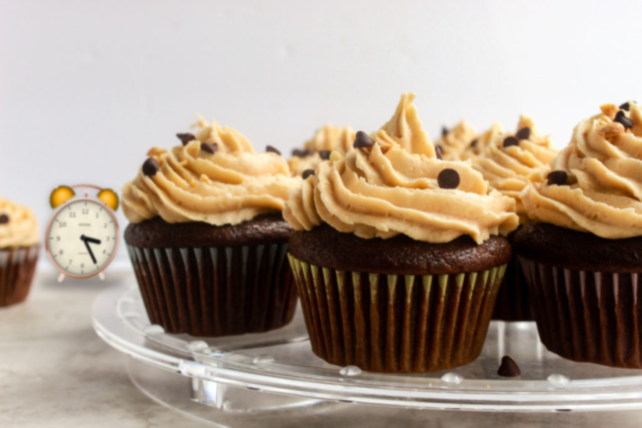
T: **3:25**
